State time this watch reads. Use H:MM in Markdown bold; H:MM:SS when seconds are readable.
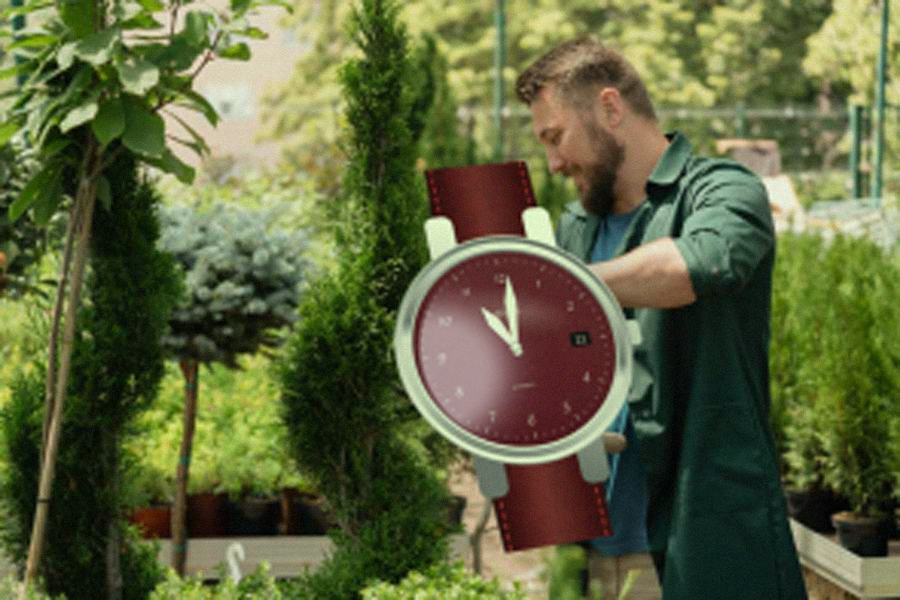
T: **11:01**
